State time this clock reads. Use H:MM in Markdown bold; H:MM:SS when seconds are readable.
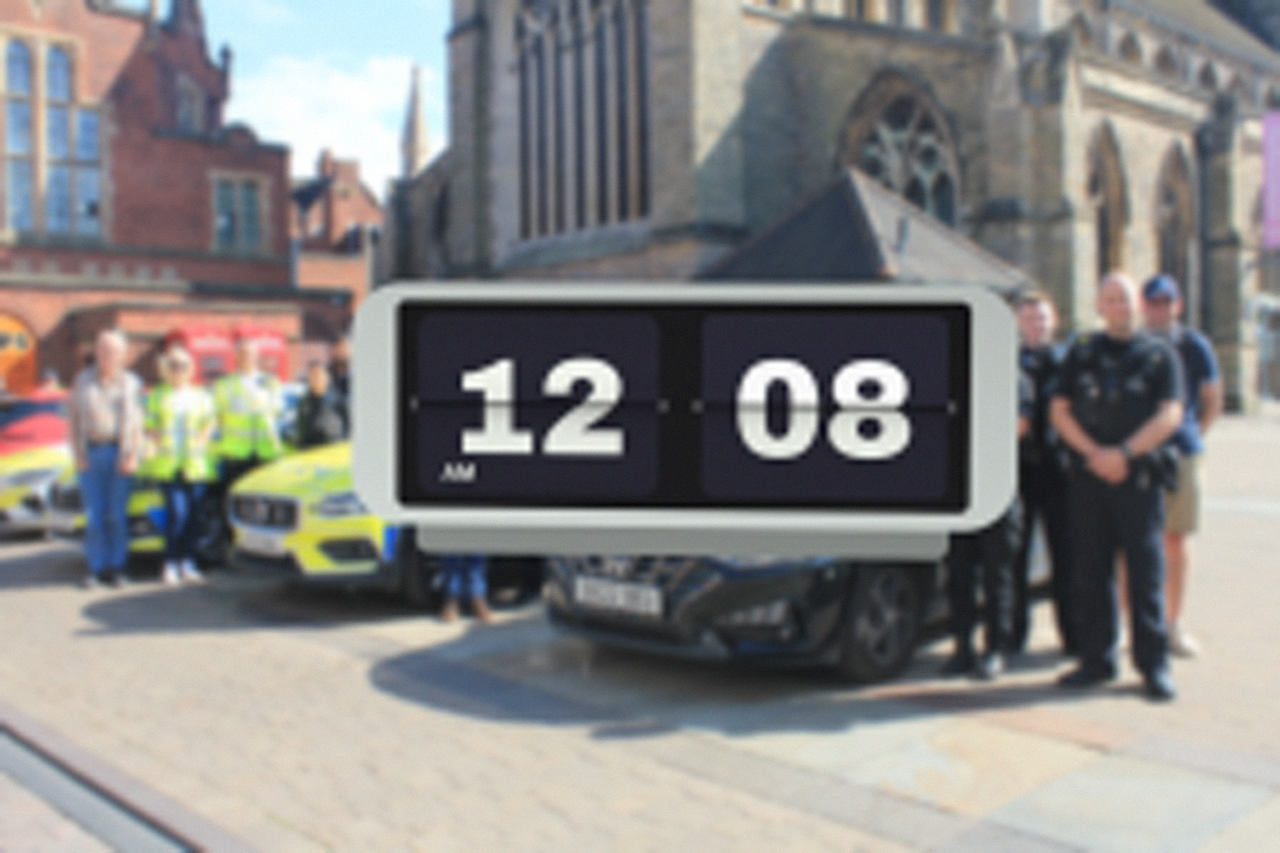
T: **12:08**
